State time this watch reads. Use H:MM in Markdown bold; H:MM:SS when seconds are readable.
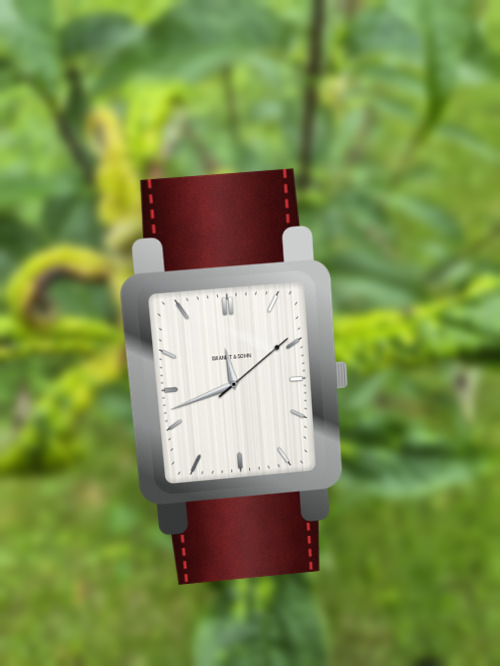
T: **11:42:09**
